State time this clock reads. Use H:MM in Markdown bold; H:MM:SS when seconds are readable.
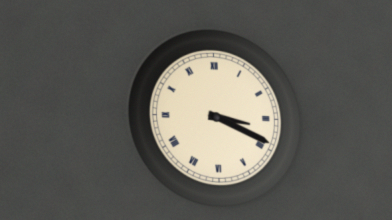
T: **3:19**
